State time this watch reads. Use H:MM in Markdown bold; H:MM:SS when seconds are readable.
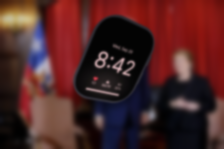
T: **8:42**
